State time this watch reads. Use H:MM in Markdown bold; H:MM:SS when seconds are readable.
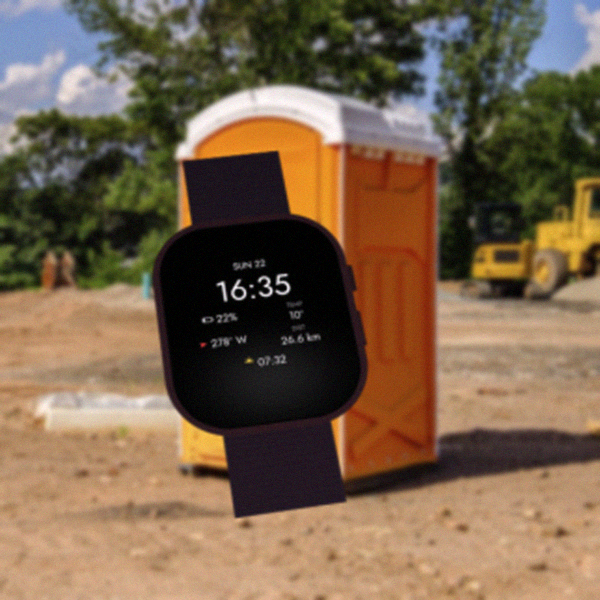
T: **16:35**
